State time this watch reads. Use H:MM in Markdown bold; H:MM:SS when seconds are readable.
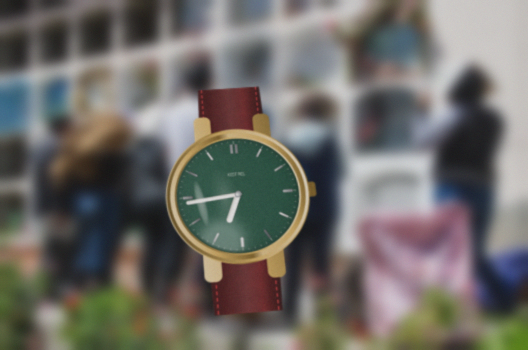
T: **6:44**
